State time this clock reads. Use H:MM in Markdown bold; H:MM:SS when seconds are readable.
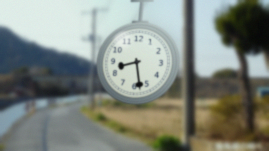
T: **8:28**
